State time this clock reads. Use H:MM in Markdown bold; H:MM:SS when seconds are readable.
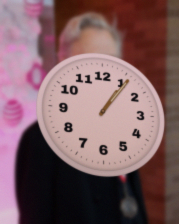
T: **1:06**
